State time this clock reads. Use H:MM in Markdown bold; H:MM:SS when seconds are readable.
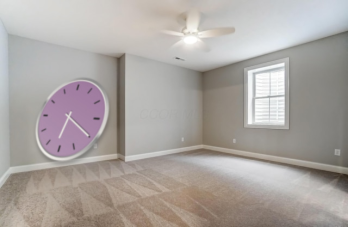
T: **6:20**
